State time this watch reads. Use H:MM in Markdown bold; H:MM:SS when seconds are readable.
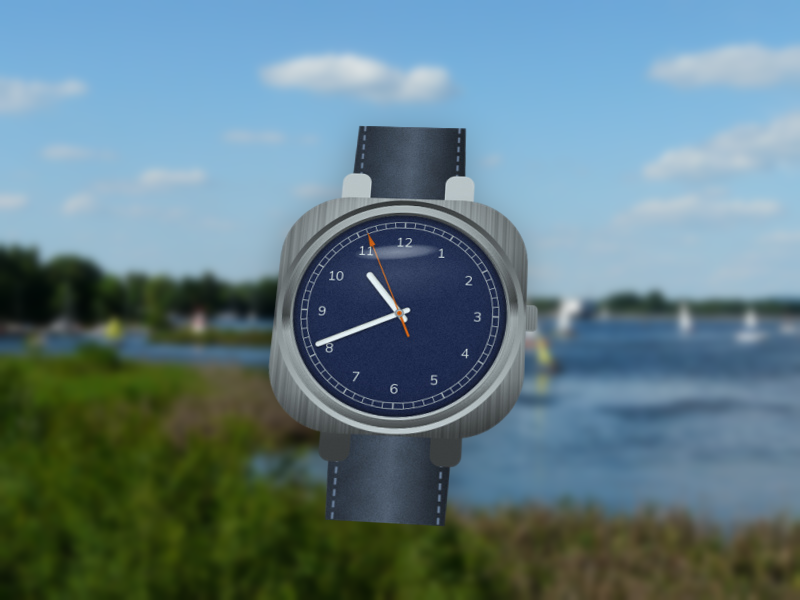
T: **10:40:56**
